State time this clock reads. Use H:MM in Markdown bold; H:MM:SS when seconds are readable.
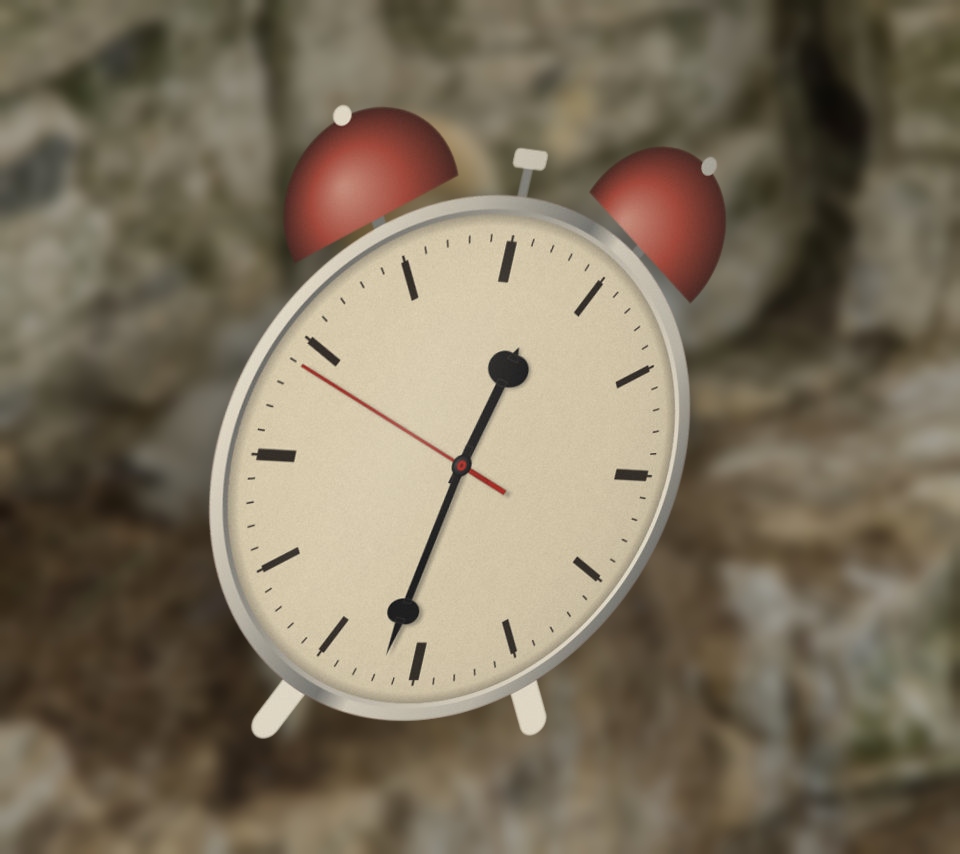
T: **12:31:49**
